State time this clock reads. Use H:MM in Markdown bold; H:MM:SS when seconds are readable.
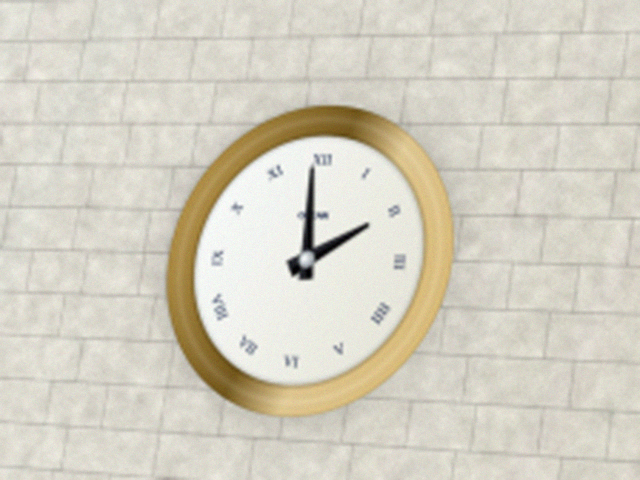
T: **1:59**
